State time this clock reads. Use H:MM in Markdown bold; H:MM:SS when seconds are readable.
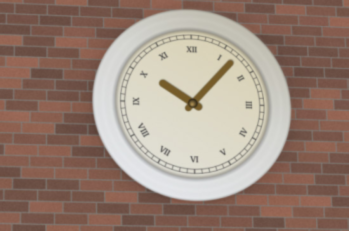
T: **10:07**
